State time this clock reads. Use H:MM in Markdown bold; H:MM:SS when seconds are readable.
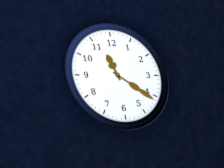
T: **11:21**
